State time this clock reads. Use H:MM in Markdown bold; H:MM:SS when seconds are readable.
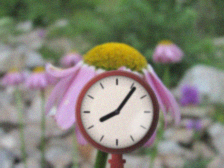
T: **8:06**
